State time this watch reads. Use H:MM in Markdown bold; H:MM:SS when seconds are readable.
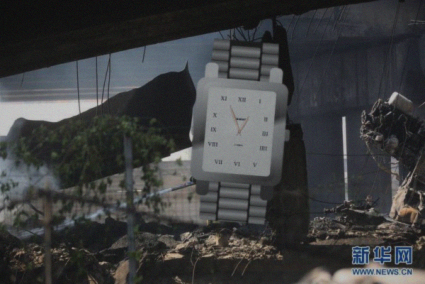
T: **12:56**
